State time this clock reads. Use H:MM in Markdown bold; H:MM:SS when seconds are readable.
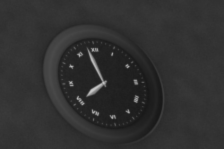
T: **7:58**
